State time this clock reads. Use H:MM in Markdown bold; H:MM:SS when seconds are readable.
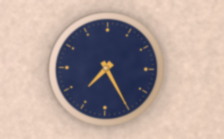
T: **7:25**
